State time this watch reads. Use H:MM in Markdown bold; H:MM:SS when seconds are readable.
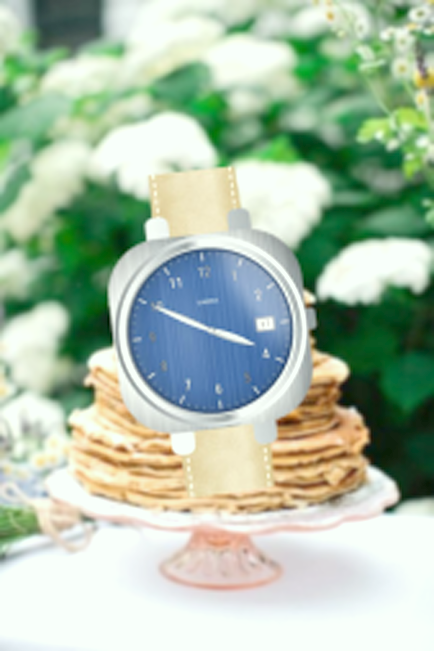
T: **3:50**
